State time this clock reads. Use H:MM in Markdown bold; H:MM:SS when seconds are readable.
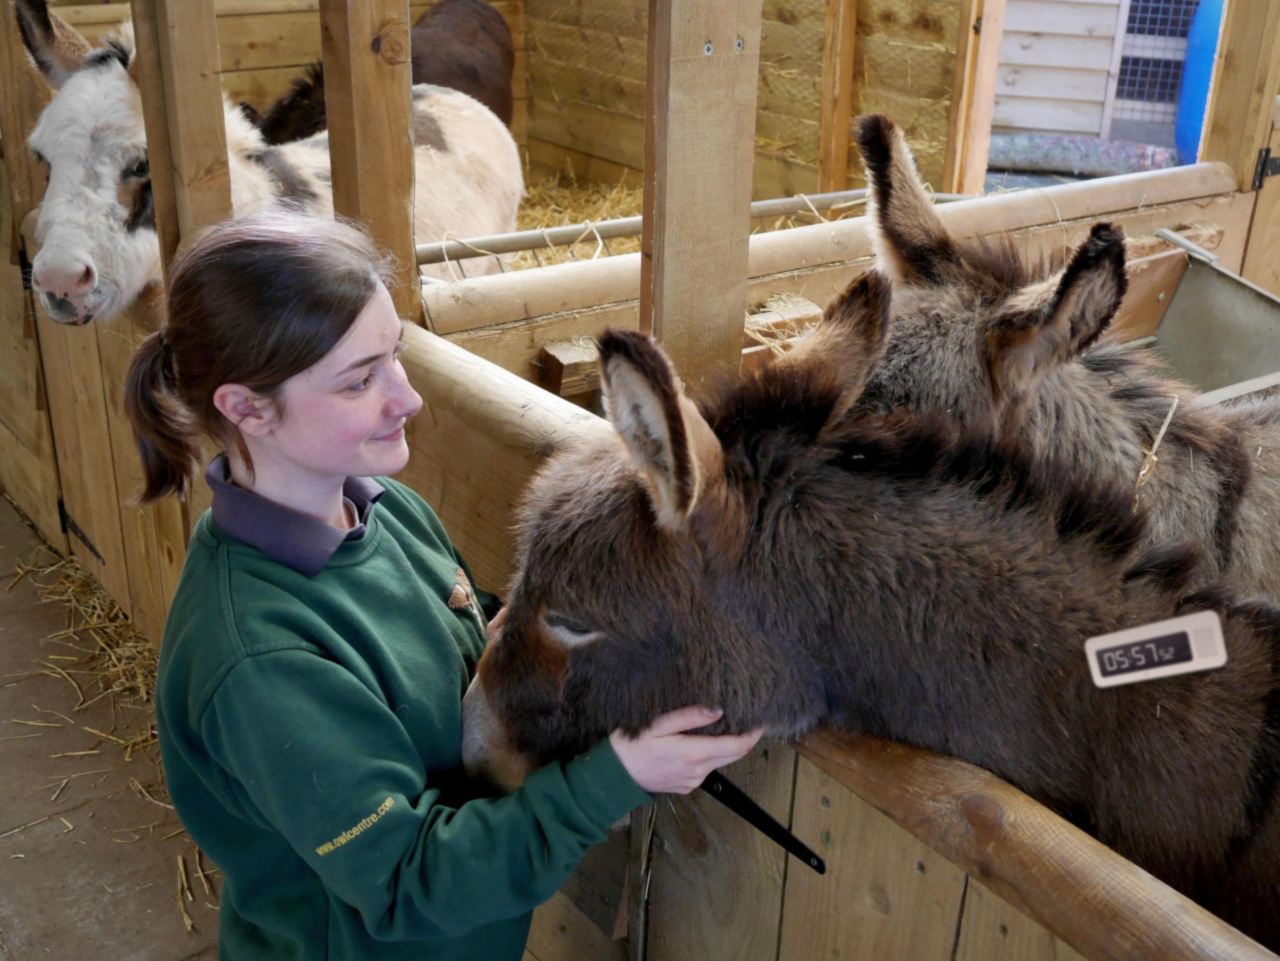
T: **5:57**
